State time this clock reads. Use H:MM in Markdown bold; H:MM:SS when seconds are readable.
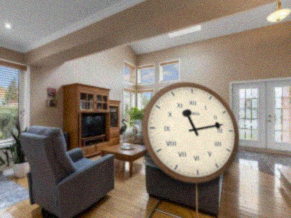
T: **11:13**
